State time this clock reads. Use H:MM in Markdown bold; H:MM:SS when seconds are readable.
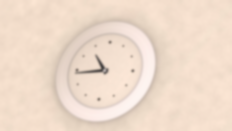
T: **10:44**
